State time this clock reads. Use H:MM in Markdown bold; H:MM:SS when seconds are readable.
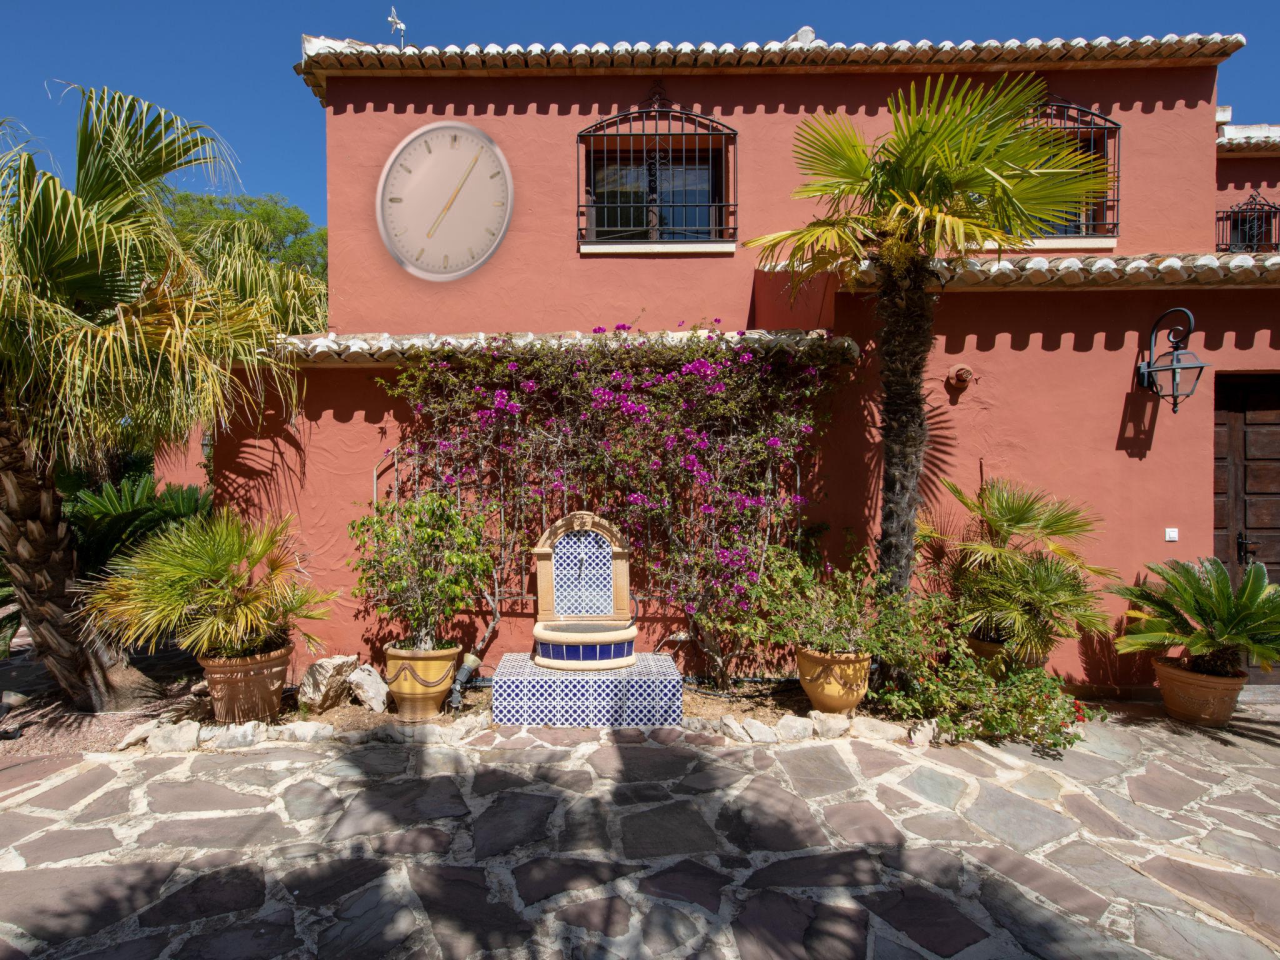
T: **7:05**
